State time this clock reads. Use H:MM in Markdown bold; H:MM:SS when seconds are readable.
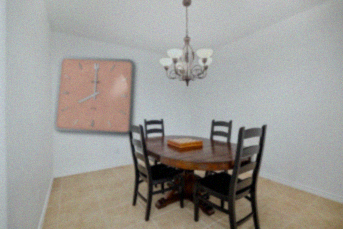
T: **8:00**
